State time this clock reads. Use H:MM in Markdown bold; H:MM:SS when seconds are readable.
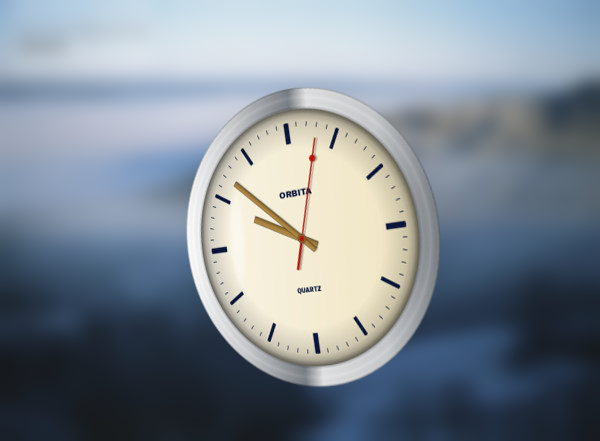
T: **9:52:03**
